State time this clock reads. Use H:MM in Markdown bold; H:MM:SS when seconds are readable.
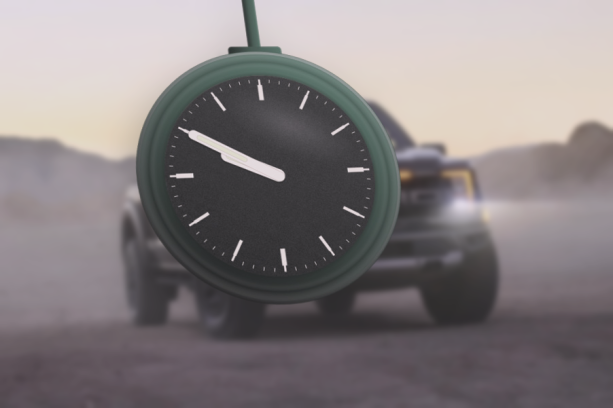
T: **9:50**
